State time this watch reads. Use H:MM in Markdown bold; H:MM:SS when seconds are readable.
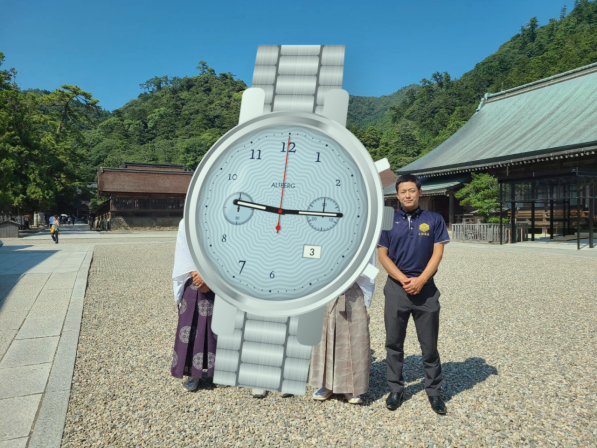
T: **9:15**
